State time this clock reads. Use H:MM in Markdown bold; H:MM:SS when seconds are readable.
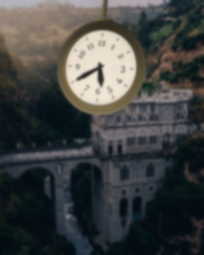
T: **5:40**
